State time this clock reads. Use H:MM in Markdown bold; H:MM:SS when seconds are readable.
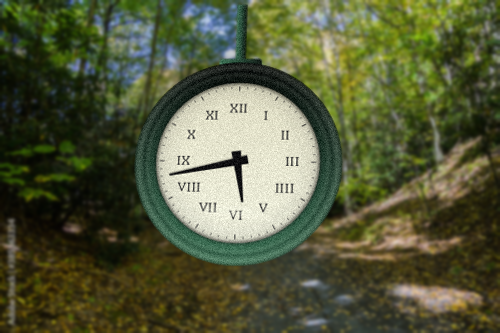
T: **5:43**
